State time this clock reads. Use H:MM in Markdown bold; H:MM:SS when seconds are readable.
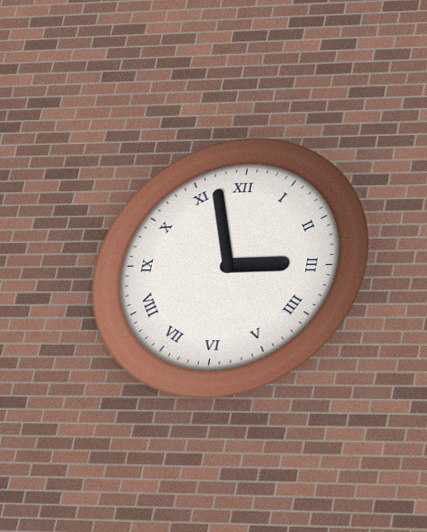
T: **2:57**
